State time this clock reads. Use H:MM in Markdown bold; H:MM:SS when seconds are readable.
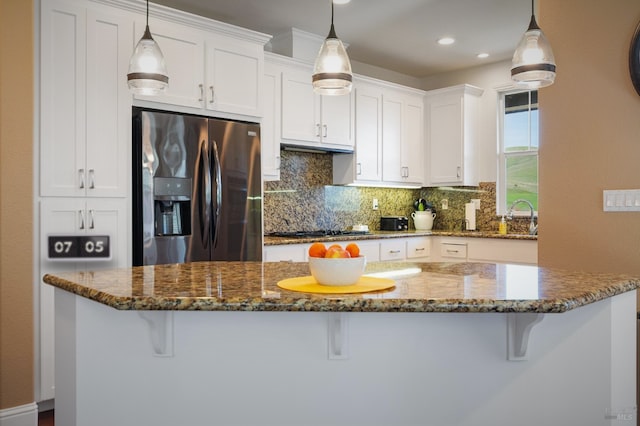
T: **7:05**
